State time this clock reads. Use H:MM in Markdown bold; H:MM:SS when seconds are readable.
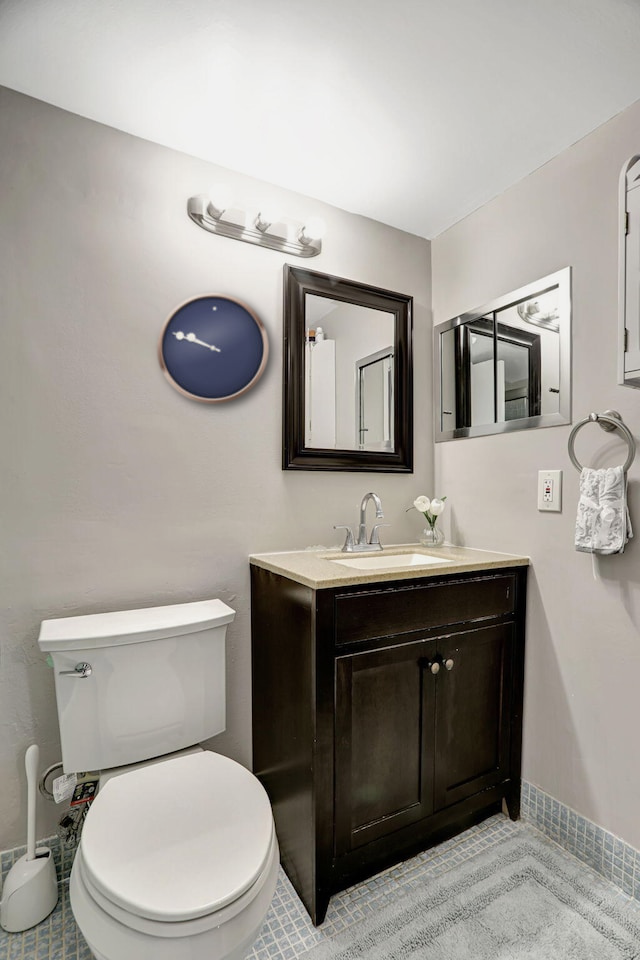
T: **9:48**
